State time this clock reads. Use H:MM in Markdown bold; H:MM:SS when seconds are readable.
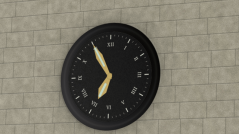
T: **6:55**
